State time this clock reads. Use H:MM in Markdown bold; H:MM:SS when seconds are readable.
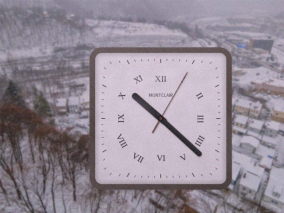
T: **10:22:05**
